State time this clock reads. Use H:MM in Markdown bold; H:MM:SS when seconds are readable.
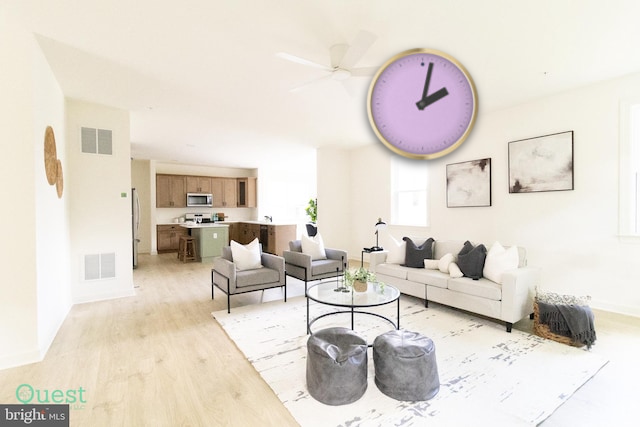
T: **2:02**
